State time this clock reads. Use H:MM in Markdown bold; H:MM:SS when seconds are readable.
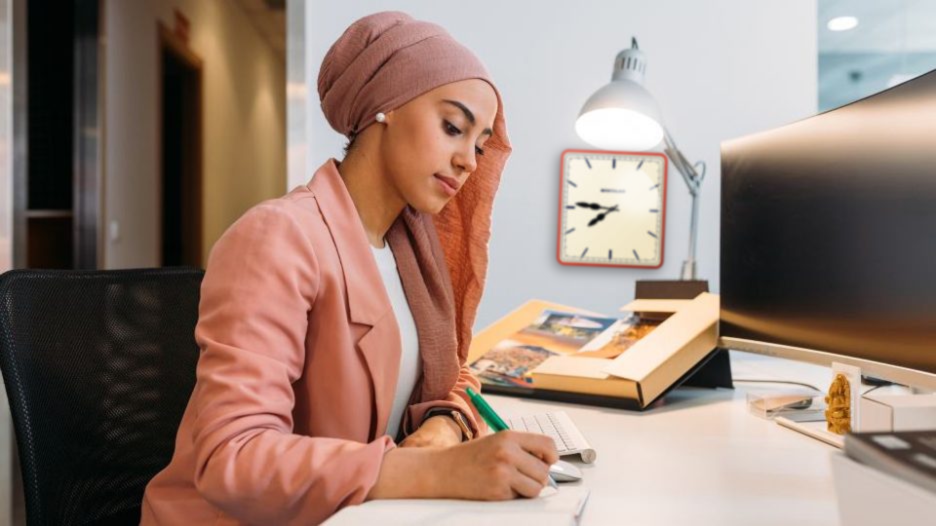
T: **7:46**
